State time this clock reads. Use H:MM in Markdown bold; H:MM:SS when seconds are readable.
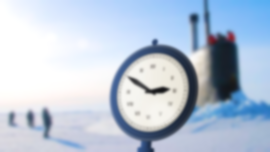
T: **2:50**
